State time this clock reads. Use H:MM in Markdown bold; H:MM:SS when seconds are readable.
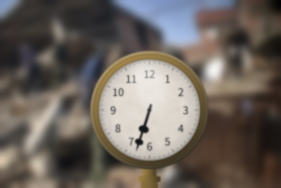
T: **6:33**
